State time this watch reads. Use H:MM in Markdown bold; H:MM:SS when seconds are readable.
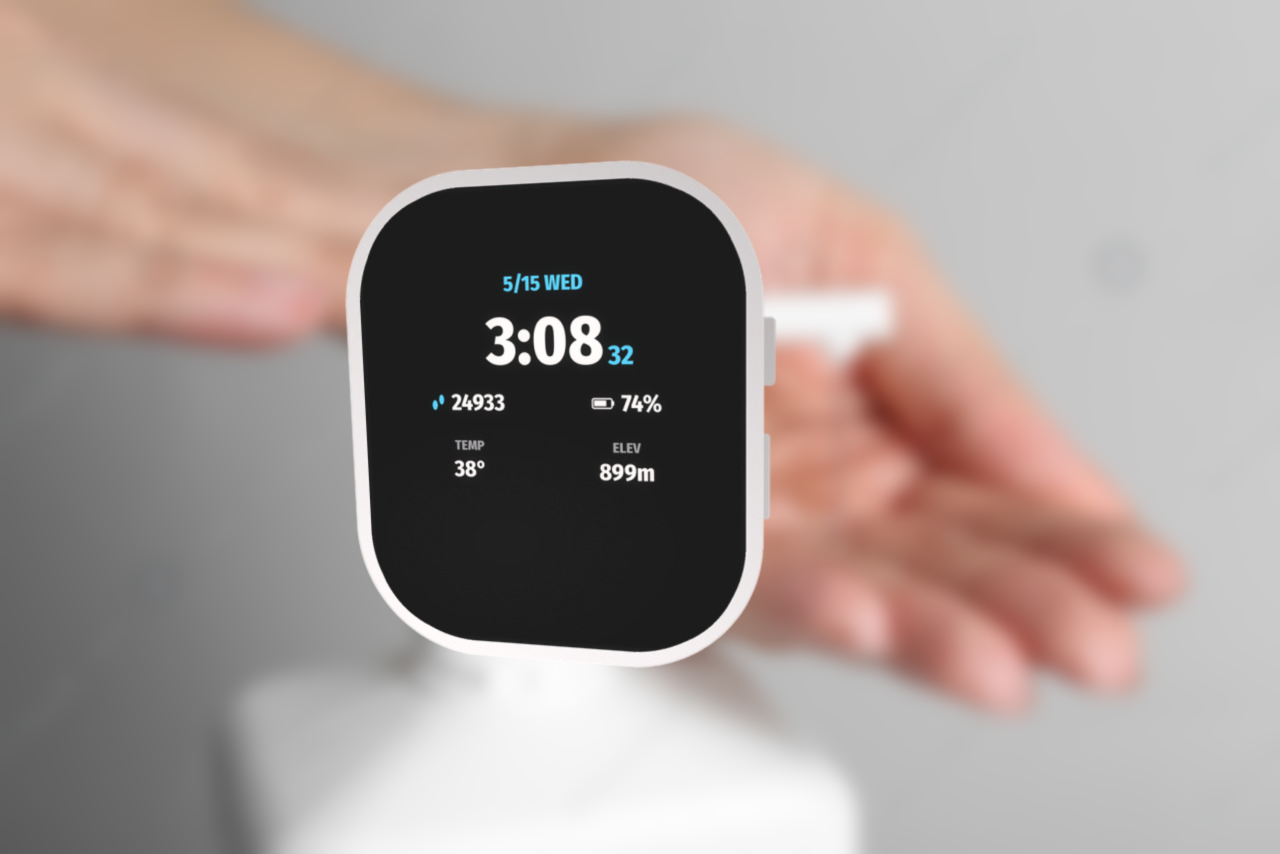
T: **3:08:32**
